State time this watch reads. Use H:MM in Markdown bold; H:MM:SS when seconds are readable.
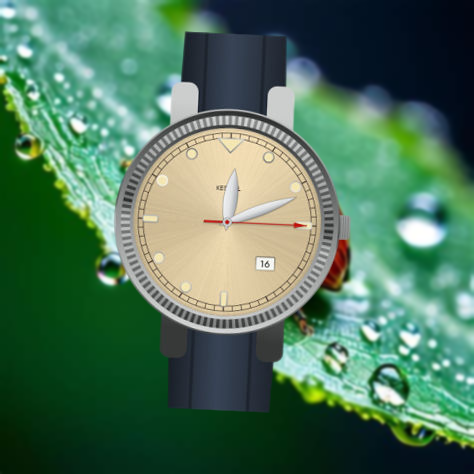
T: **12:11:15**
